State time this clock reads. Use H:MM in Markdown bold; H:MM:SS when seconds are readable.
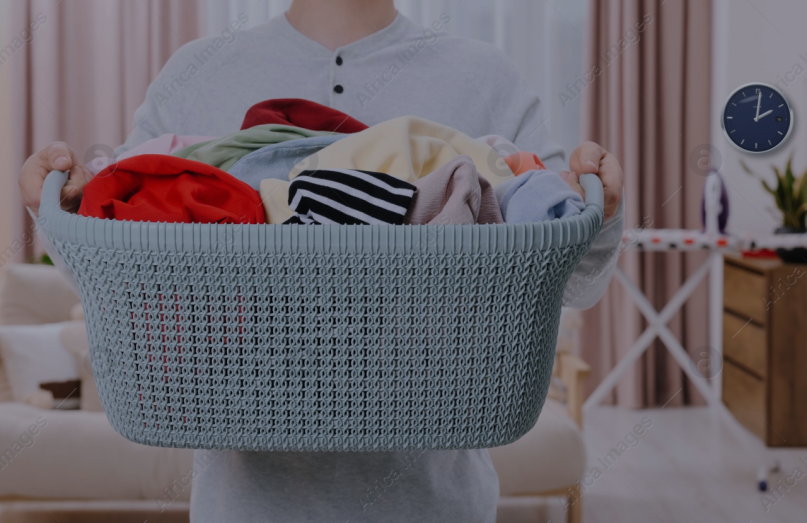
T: **2:01**
